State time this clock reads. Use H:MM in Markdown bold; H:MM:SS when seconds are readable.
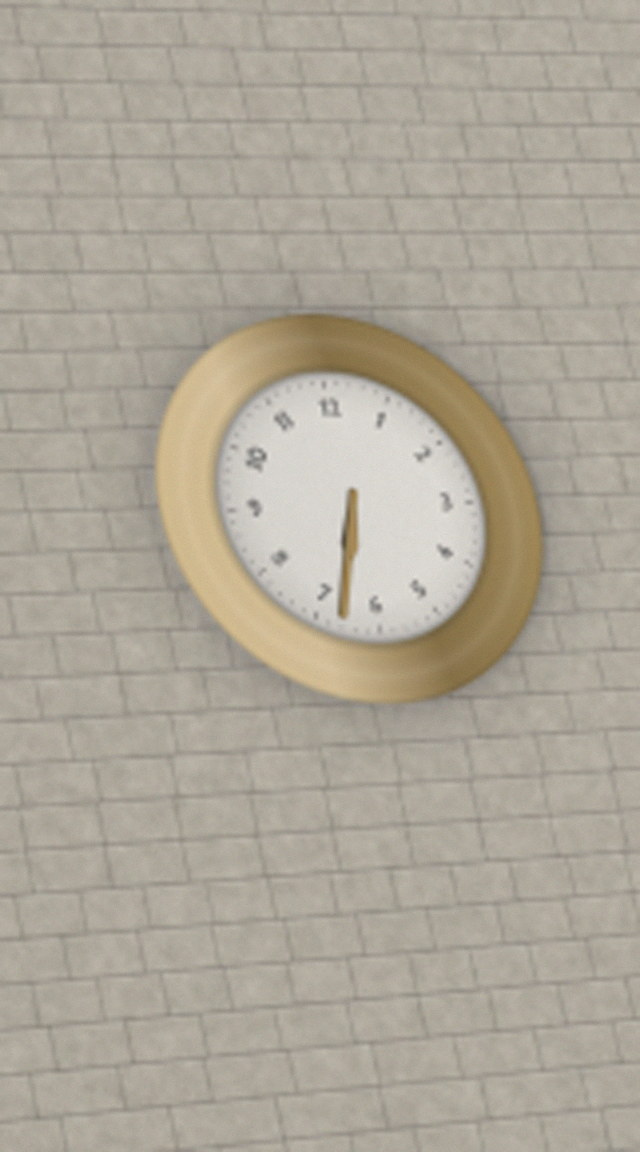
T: **6:33**
